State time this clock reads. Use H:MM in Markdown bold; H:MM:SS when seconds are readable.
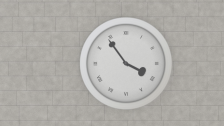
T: **3:54**
